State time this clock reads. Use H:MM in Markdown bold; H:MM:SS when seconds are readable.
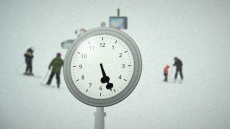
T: **5:26**
